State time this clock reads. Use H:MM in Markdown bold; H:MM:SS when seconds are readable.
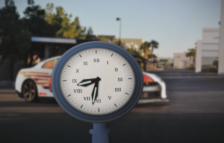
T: **8:32**
